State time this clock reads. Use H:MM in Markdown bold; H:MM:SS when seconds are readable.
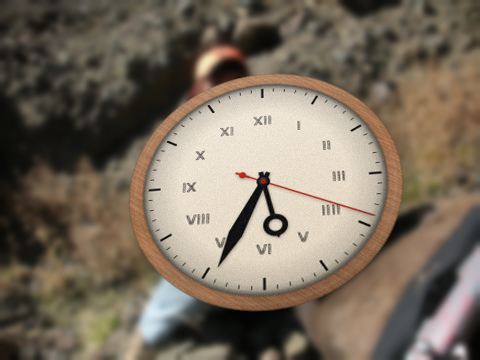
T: **5:34:19**
